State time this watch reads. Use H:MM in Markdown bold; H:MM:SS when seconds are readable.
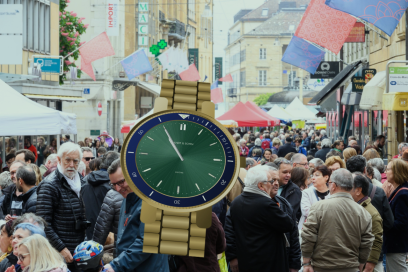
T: **10:55**
